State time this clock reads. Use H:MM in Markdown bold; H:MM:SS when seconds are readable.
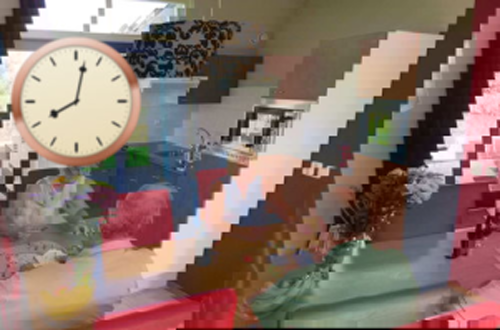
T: **8:02**
